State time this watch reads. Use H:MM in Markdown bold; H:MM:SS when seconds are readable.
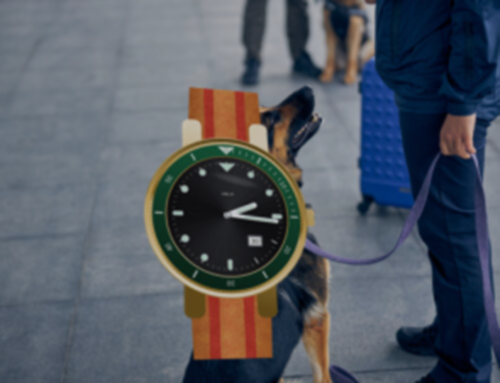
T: **2:16**
